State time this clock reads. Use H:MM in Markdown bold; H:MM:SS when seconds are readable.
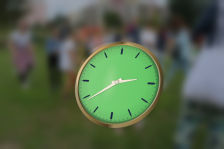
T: **2:39**
